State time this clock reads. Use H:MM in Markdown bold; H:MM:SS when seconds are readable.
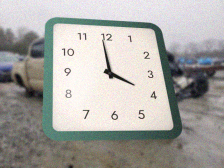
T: **3:59**
